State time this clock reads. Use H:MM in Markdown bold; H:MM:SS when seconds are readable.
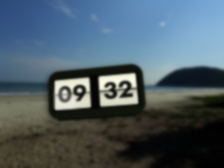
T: **9:32**
